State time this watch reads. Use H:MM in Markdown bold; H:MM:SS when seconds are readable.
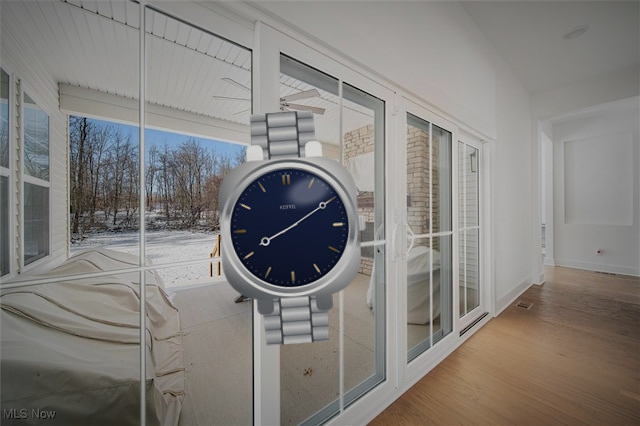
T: **8:10**
